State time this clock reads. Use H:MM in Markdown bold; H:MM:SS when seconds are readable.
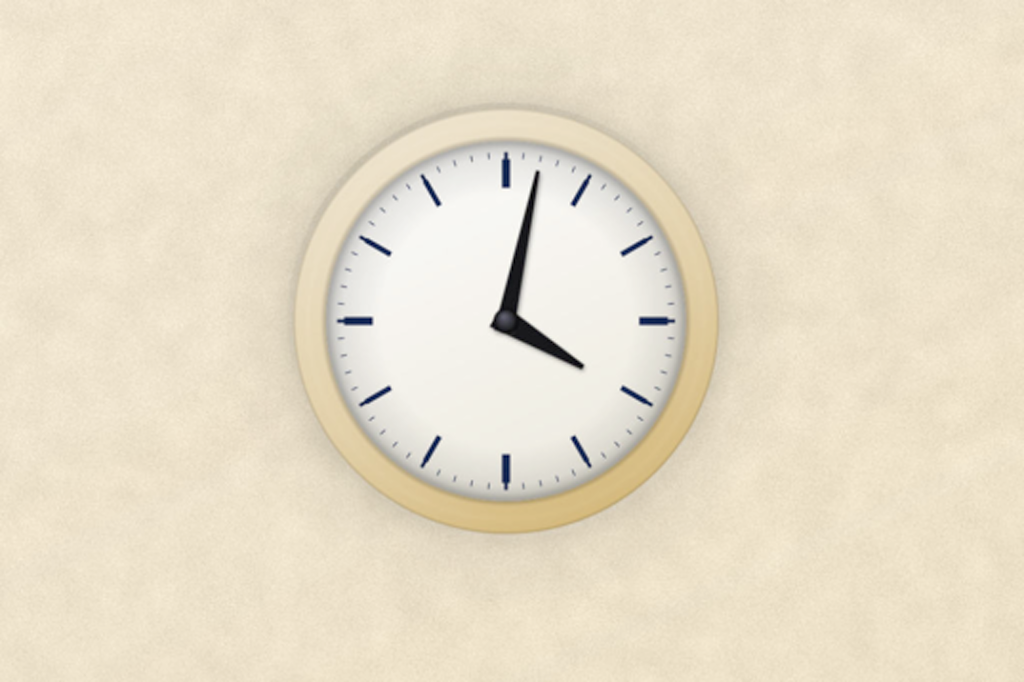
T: **4:02**
